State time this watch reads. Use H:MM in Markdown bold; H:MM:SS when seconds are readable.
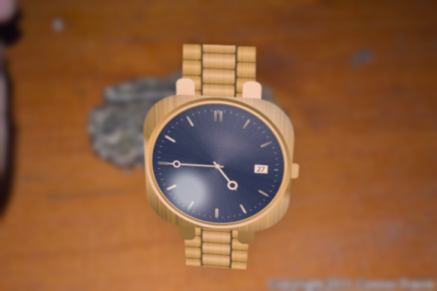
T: **4:45**
